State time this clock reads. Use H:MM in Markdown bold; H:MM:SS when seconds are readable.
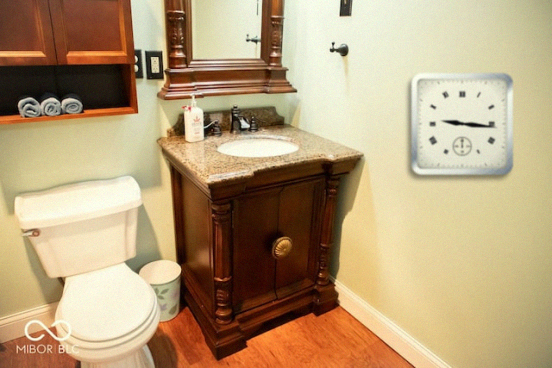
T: **9:16**
